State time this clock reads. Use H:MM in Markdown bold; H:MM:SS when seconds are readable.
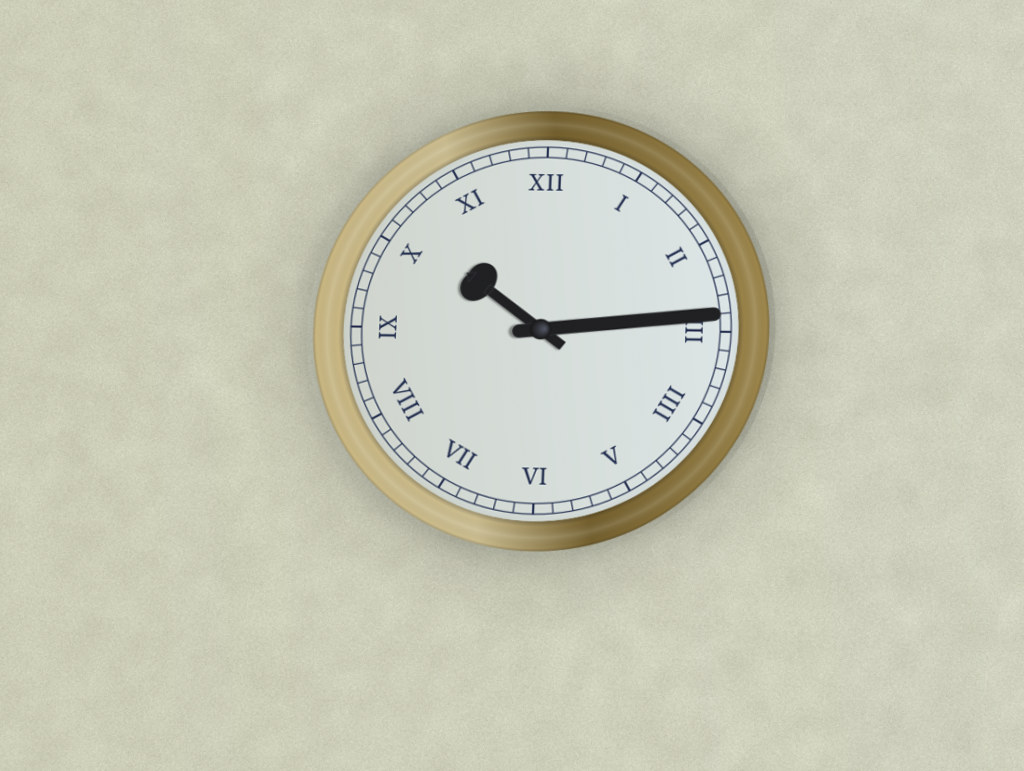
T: **10:14**
